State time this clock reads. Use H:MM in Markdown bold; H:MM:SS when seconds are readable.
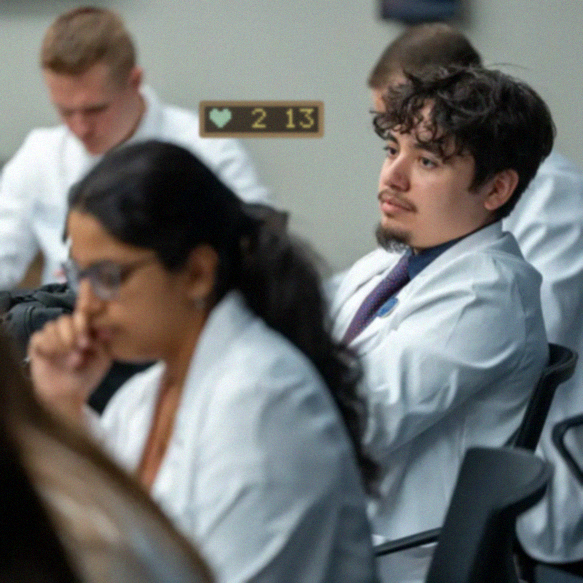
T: **2:13**
